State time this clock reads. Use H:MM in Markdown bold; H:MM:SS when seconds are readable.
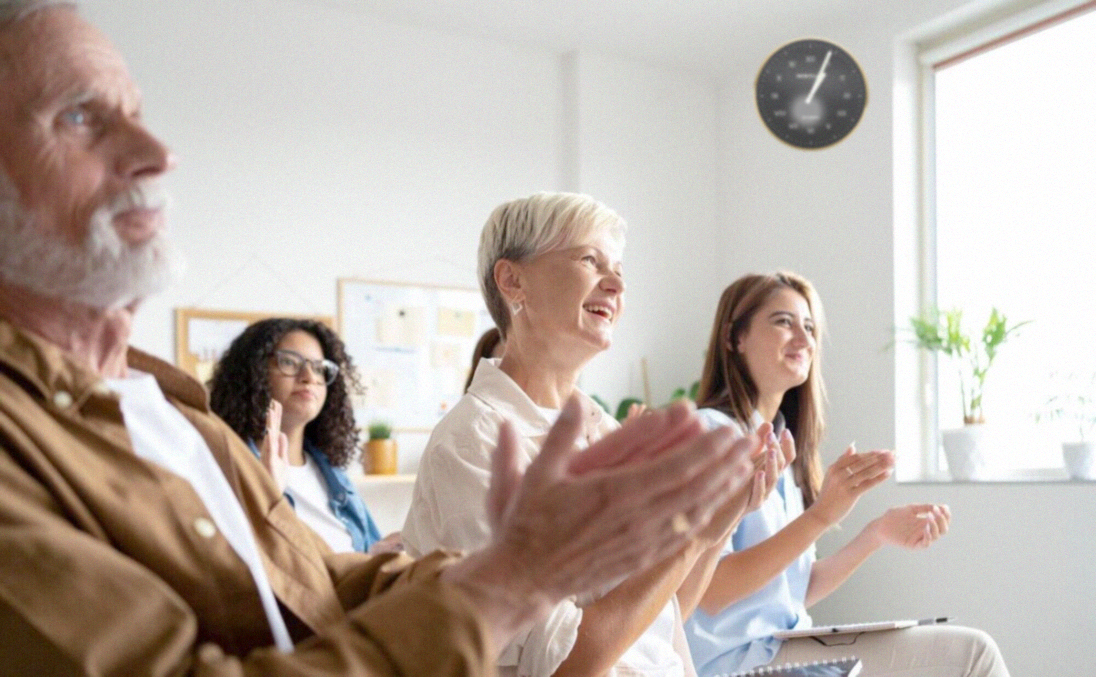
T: **1:04**
